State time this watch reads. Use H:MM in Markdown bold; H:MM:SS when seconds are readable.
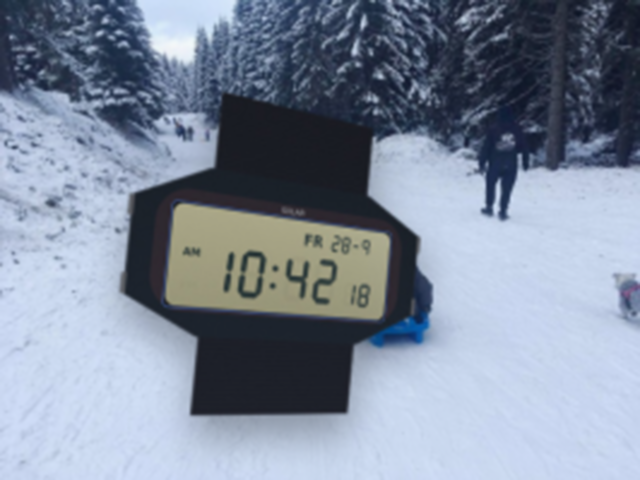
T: **10:42:18**
